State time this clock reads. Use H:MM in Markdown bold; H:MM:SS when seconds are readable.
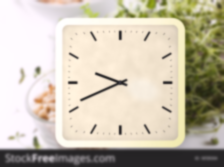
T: **9:41**
